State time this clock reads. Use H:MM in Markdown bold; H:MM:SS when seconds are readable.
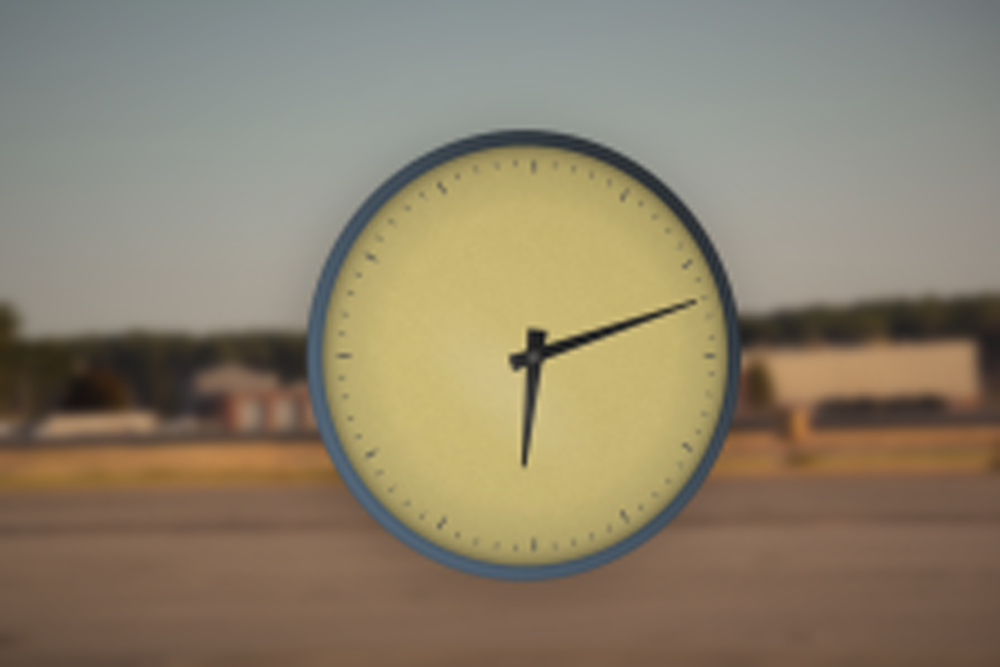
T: **6:12**
